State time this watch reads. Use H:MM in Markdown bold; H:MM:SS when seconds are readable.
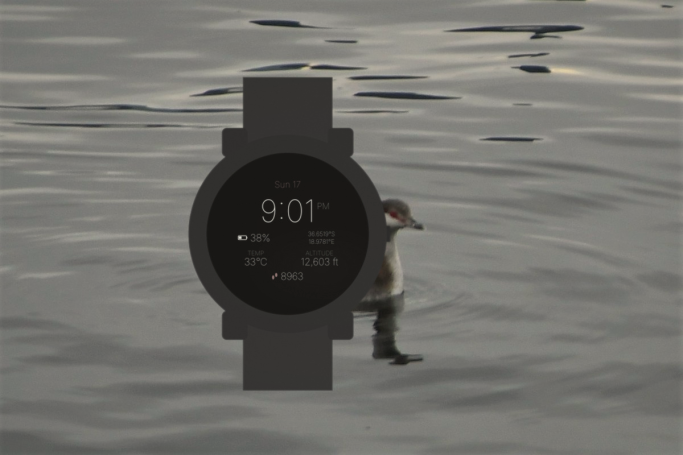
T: **9:01**
